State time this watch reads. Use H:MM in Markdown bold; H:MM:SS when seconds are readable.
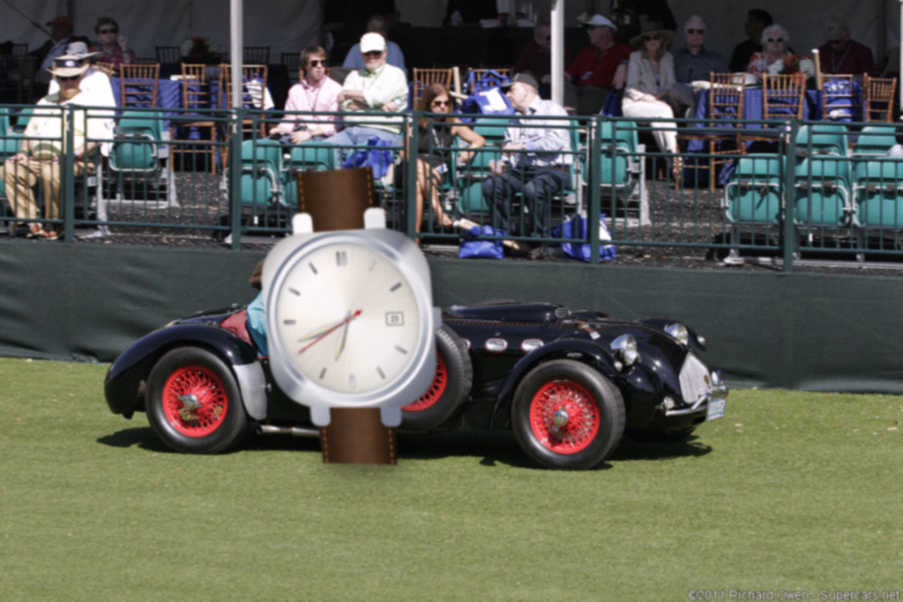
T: **6:41:40**
